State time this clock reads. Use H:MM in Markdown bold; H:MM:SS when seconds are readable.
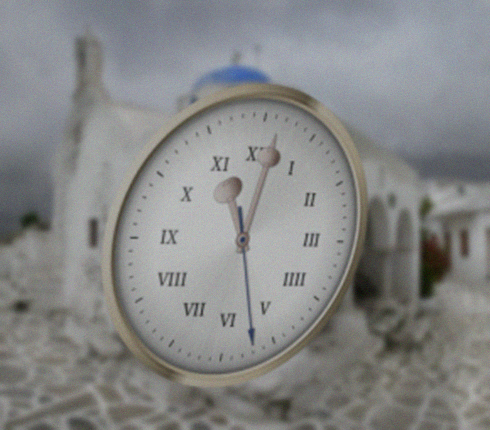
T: **11:01:27**
